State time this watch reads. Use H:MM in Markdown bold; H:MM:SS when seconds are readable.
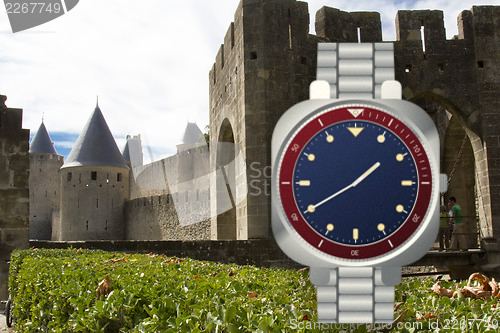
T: **1:40**
